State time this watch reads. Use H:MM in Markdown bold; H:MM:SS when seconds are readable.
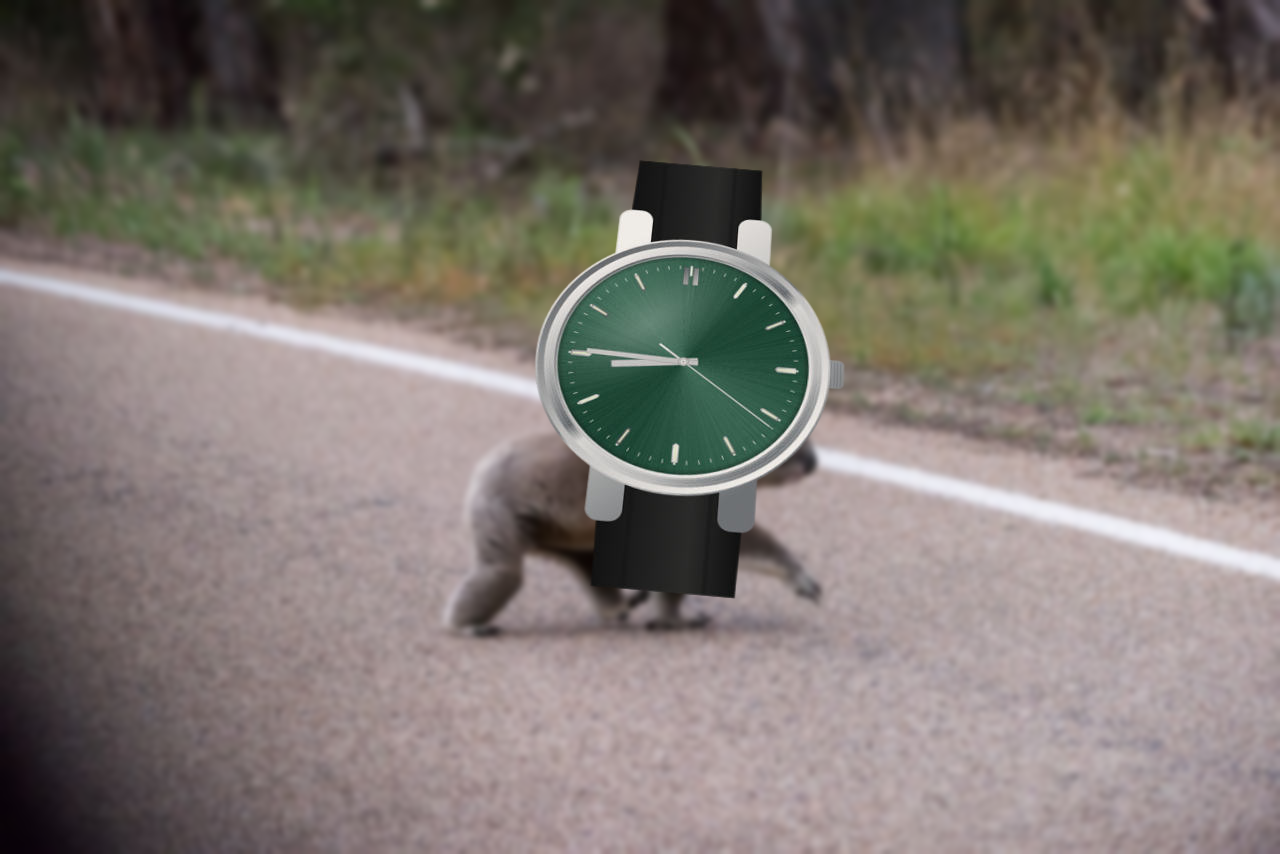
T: **8:45:21**
